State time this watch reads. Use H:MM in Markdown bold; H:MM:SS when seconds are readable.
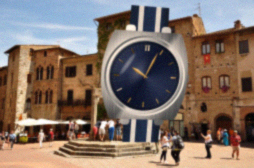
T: **10:04**
